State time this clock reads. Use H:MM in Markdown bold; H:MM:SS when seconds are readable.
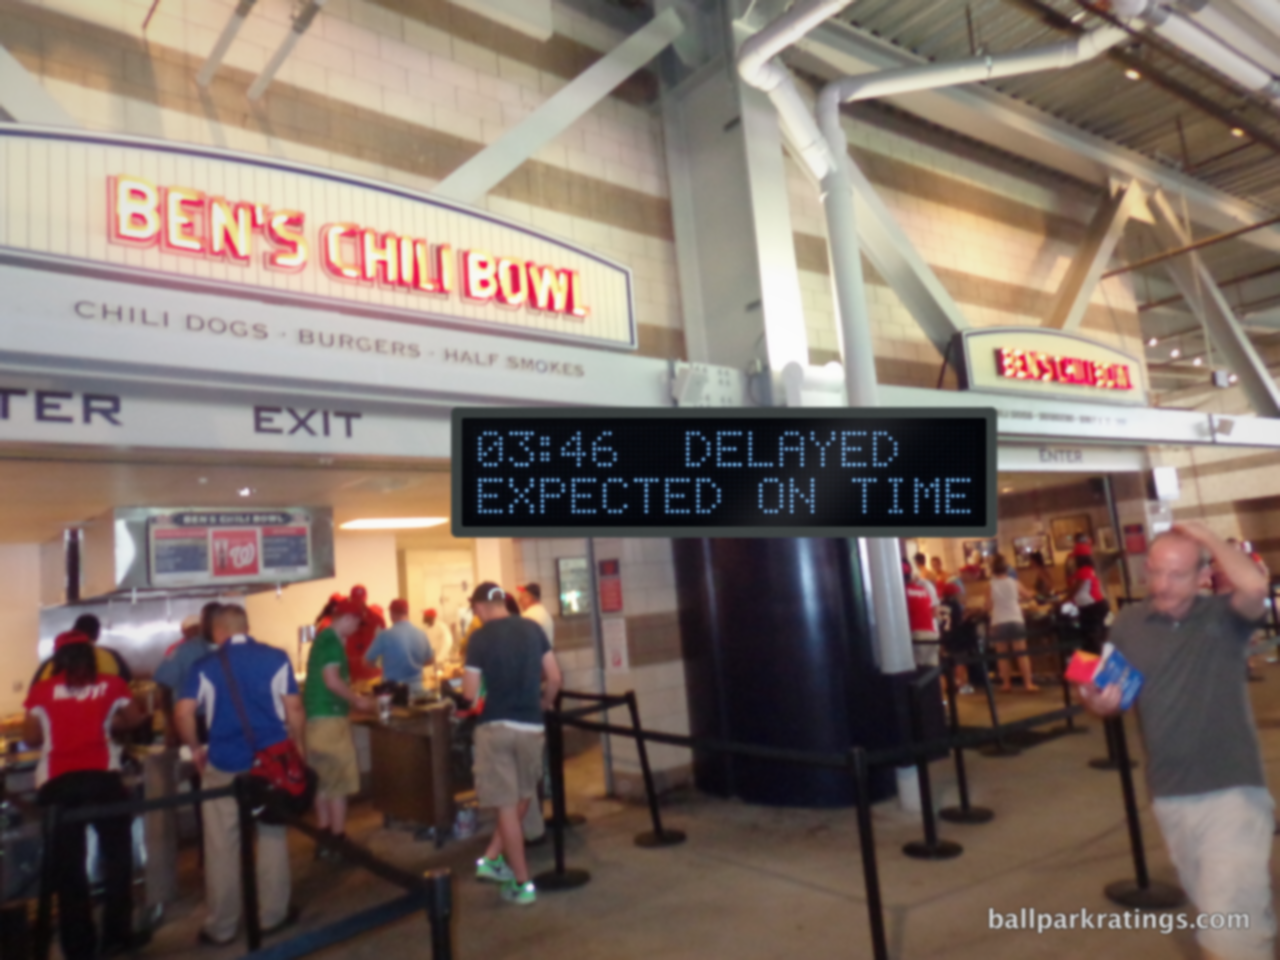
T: **3:46**
